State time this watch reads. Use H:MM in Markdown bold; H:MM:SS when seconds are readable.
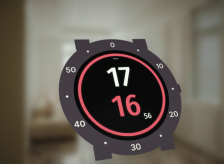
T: **17:16:56**
